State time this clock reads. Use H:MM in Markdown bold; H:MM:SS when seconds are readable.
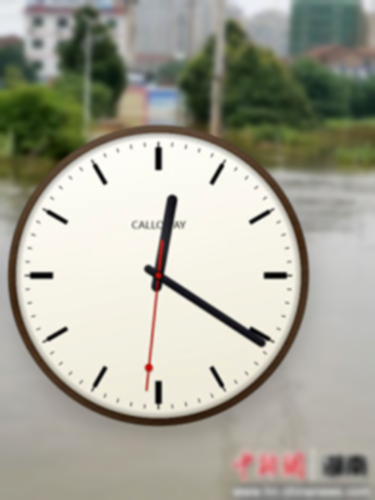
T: **12:20:31**
